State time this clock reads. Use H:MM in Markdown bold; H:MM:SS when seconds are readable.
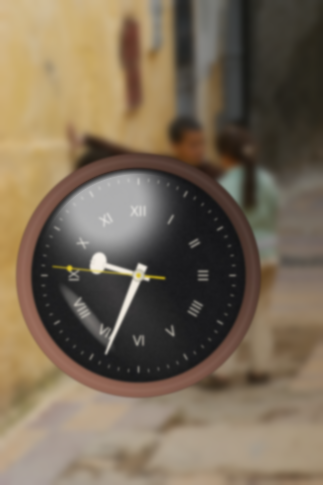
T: **9:33:46**
